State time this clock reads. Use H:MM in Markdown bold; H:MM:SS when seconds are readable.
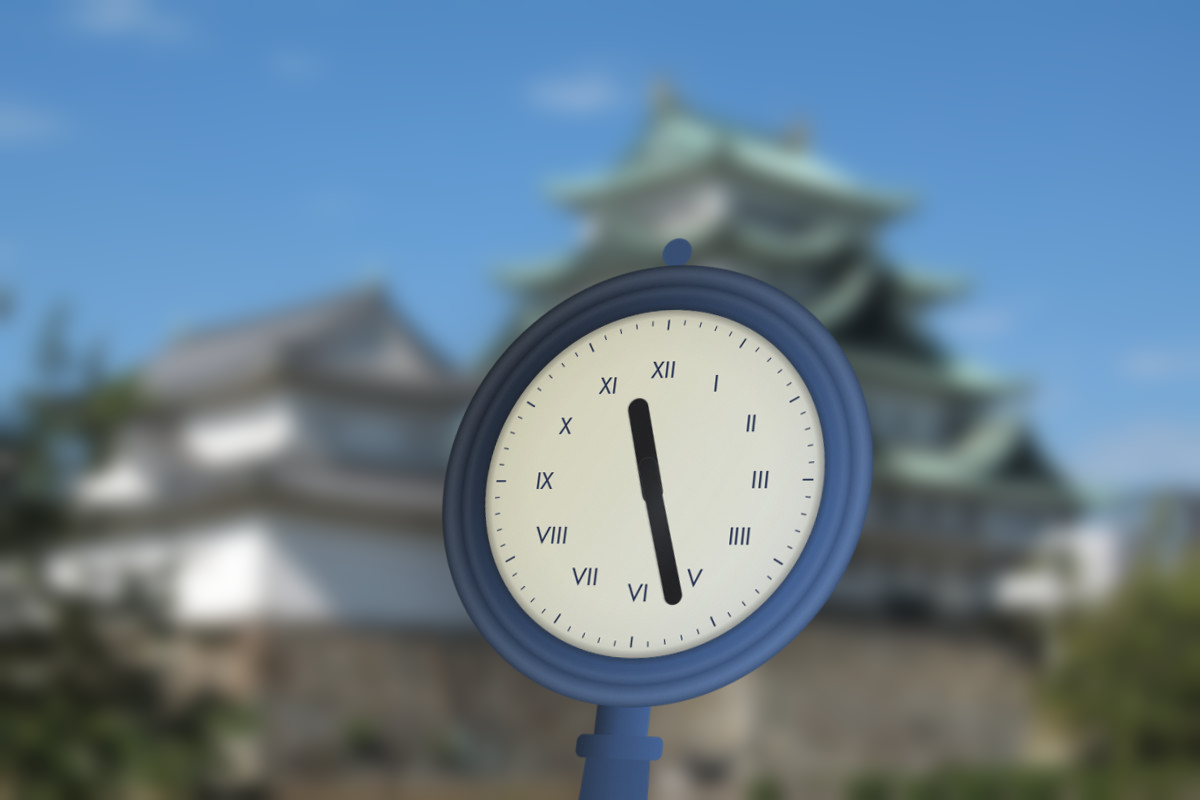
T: **11:27**
